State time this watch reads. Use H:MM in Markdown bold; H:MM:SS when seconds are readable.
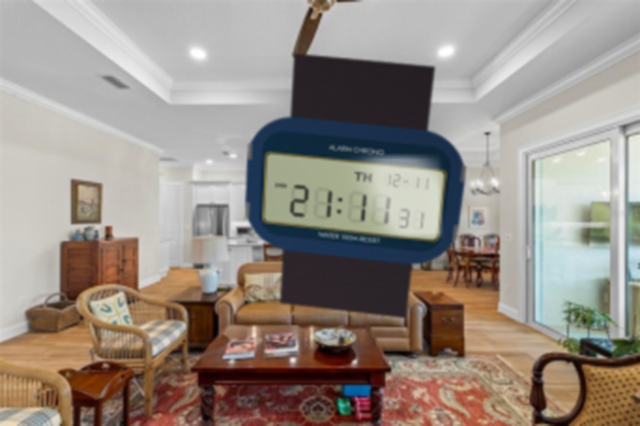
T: **21:11:31**
